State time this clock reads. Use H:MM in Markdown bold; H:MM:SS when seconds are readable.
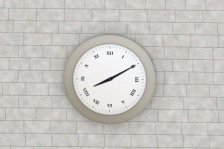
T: **8:10**
